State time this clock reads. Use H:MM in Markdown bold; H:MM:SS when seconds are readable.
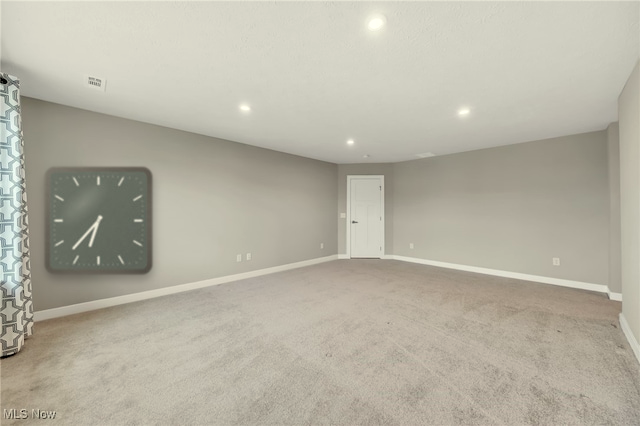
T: **6:37**
